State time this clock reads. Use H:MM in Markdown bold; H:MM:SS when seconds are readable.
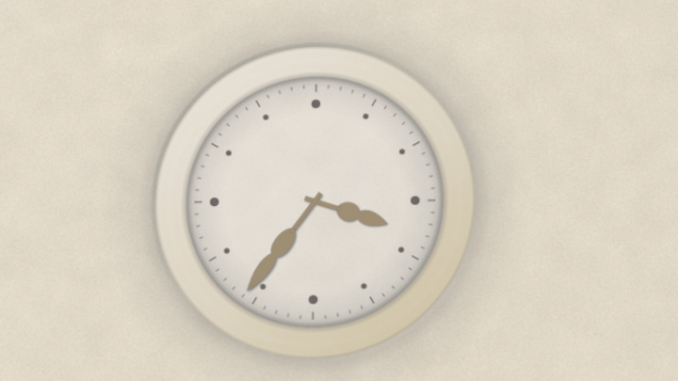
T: **3:36**
